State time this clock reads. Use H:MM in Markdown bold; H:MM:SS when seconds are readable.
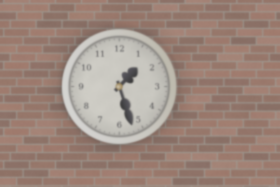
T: **1:27**
